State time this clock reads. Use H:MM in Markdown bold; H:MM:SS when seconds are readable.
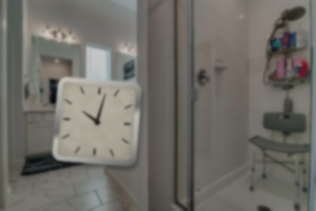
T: **10:02**
